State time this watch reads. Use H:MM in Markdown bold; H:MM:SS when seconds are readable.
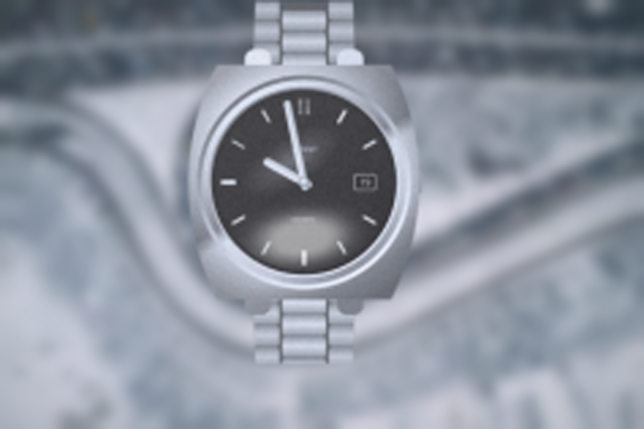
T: **9:58**
